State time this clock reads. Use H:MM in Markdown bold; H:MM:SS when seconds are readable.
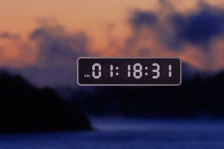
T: **1:18:31**
